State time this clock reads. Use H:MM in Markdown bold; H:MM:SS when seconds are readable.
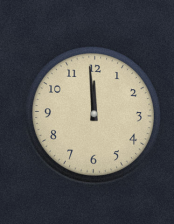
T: **11:59**
